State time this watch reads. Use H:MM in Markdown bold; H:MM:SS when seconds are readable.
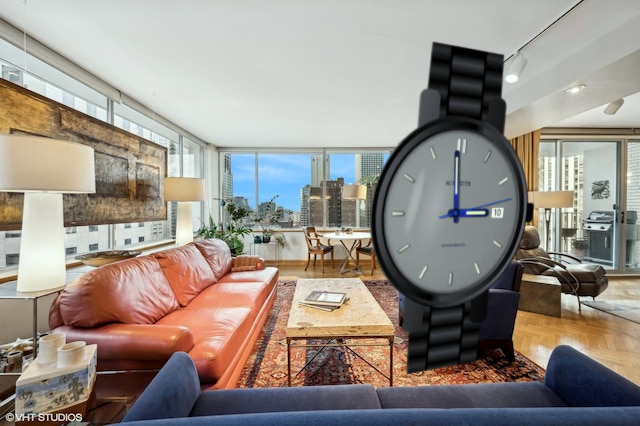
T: **2:59:13**
